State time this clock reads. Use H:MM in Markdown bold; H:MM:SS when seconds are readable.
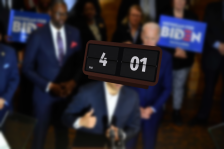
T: **4:01**
